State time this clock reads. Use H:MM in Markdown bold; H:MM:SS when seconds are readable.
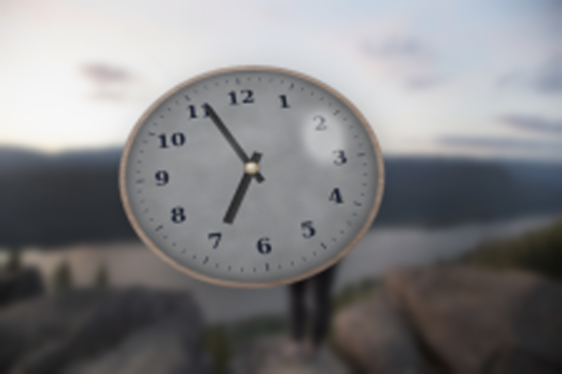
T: **6:56**
